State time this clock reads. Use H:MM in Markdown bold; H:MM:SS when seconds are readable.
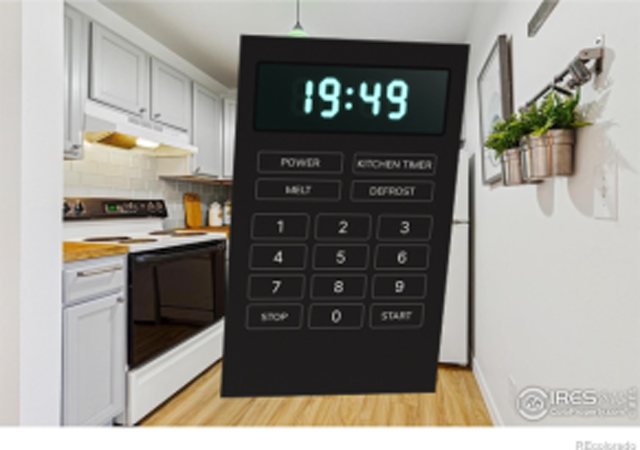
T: **19:49**
